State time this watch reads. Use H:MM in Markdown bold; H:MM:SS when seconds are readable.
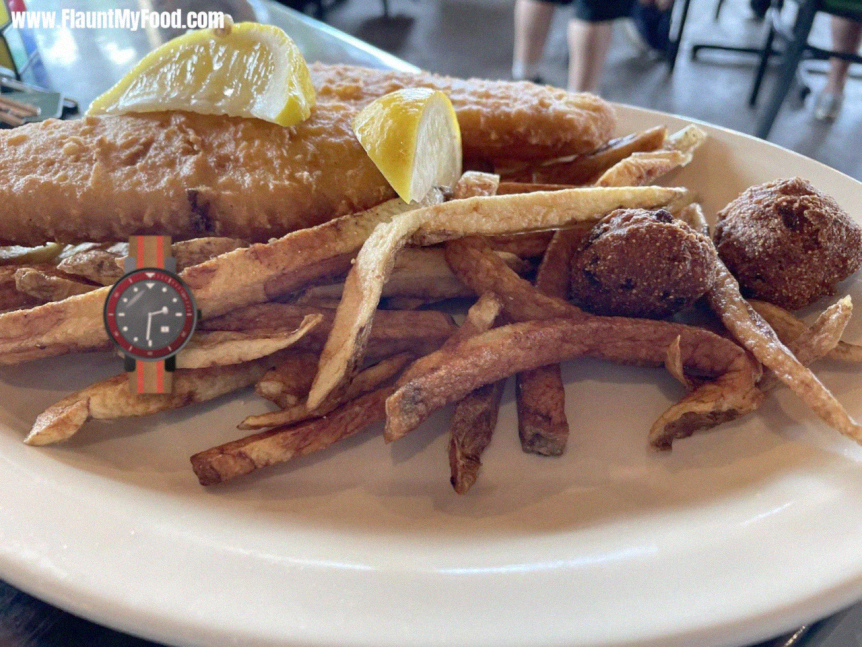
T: **2:31**
